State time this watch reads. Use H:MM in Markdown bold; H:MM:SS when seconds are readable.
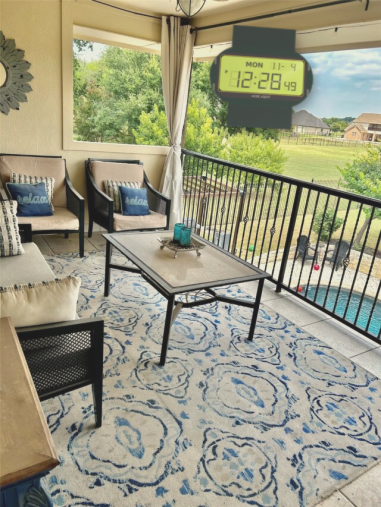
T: **12:28**
